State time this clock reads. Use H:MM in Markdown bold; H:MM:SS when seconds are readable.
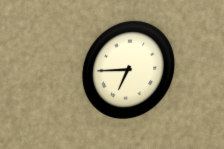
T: **6:45**
